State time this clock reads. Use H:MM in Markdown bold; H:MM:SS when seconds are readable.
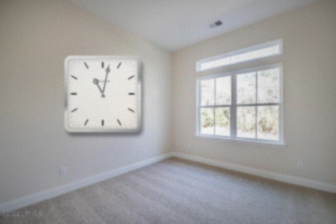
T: **11:02**
